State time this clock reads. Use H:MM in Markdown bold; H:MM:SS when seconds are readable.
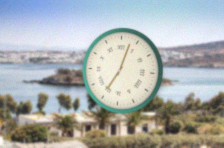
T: **7:03**
